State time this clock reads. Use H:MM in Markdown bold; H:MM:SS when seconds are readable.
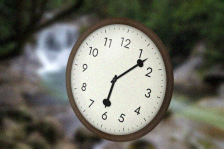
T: **6:07**
